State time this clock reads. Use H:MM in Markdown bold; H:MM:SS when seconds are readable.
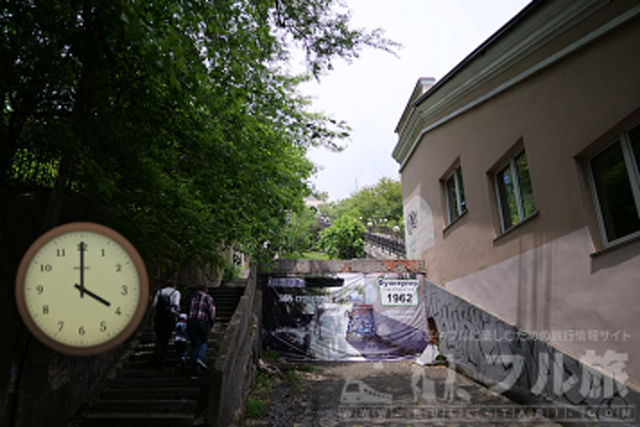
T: **4:00**
